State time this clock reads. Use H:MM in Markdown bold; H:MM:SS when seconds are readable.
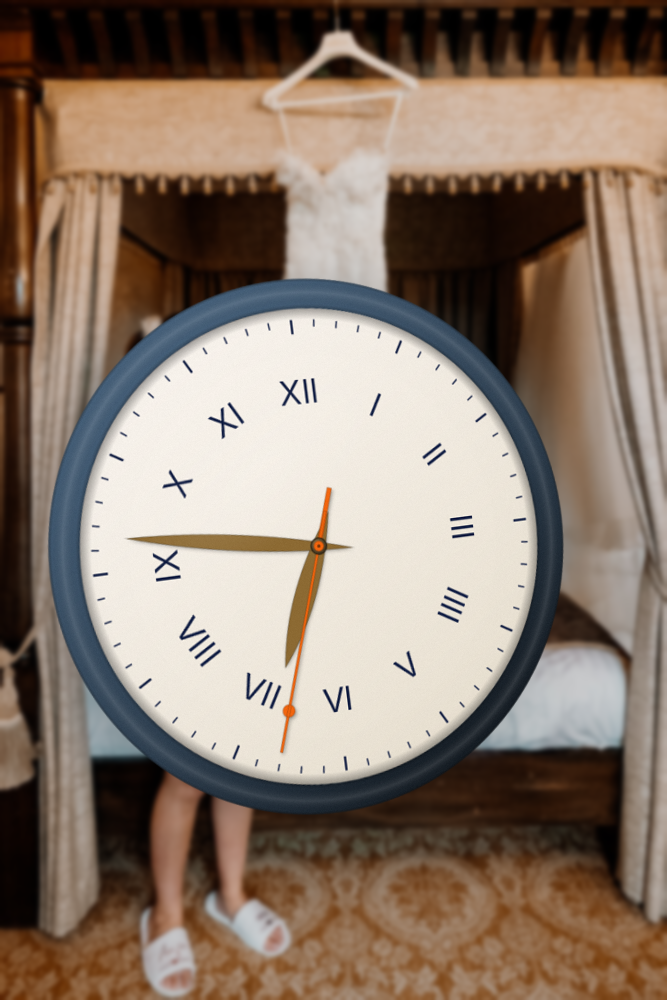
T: **6:46:33**
